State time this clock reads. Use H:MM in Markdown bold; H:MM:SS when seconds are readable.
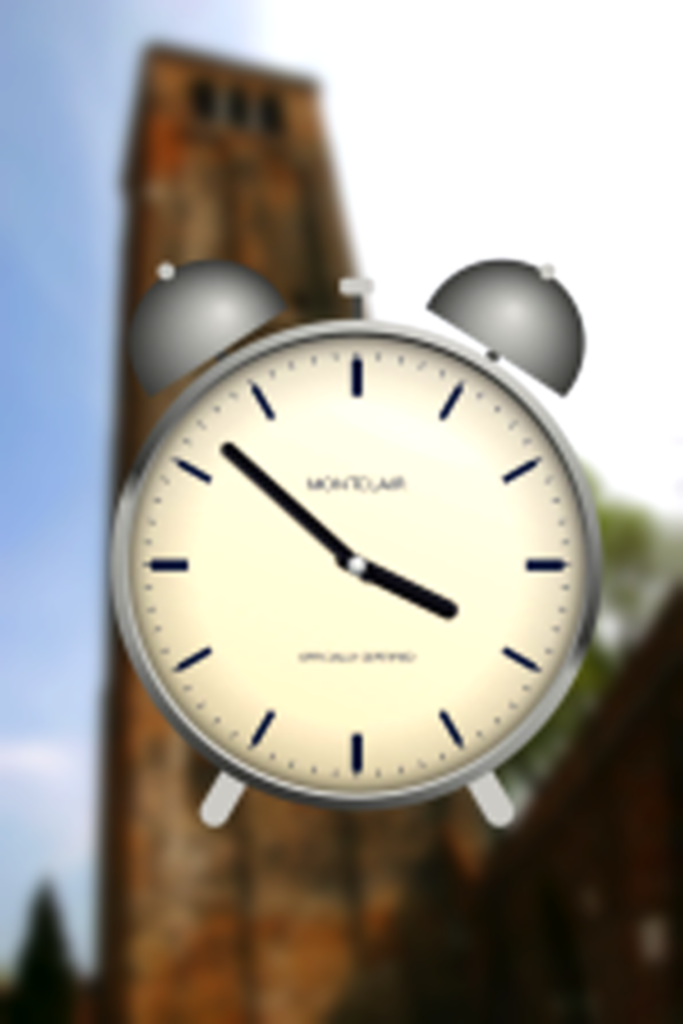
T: **3:52**
